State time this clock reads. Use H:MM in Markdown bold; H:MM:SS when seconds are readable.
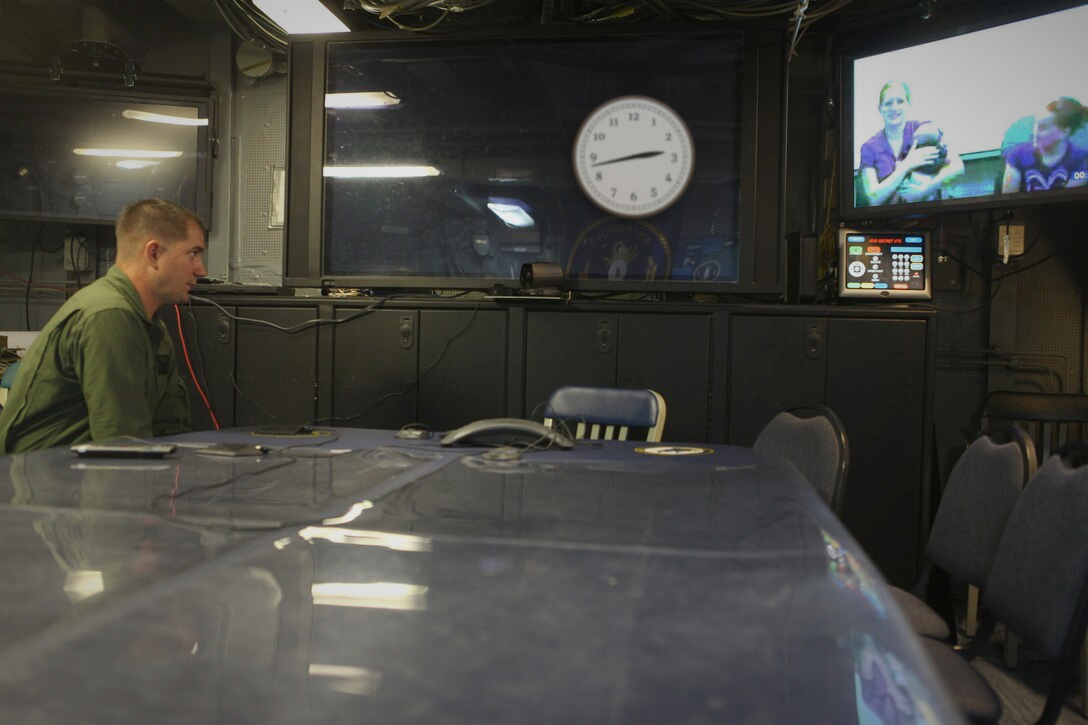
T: **2:43**
